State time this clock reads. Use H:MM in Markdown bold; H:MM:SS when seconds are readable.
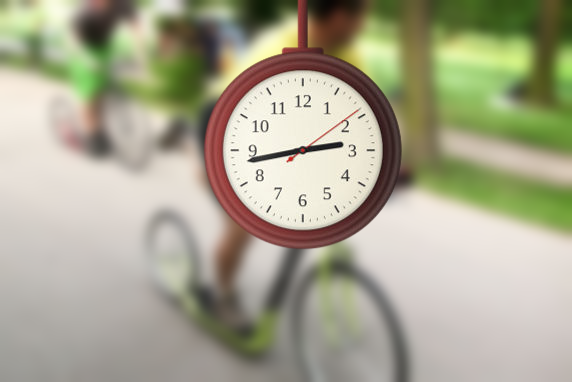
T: **2:43:09**
